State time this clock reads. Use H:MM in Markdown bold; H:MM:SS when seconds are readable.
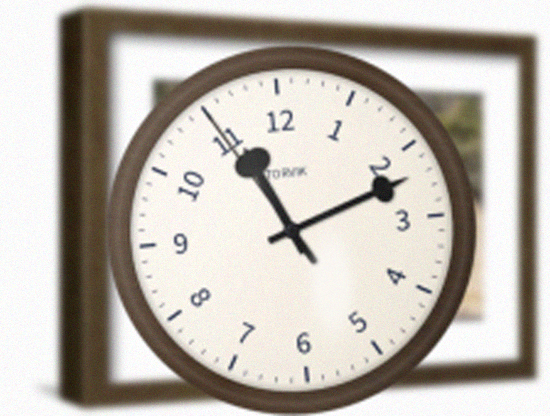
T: **11:11:55**
